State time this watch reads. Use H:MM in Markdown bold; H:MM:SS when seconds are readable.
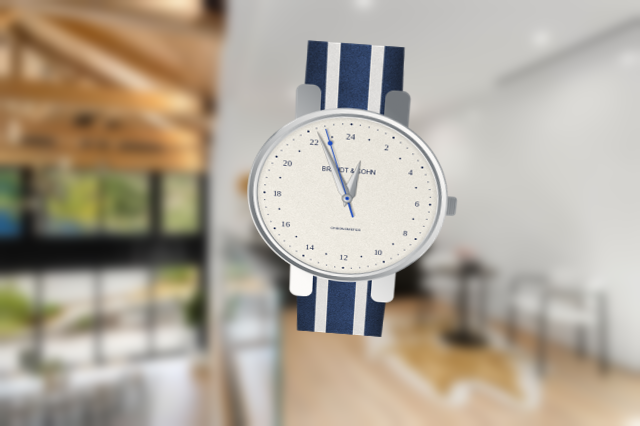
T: **0:55:57**
